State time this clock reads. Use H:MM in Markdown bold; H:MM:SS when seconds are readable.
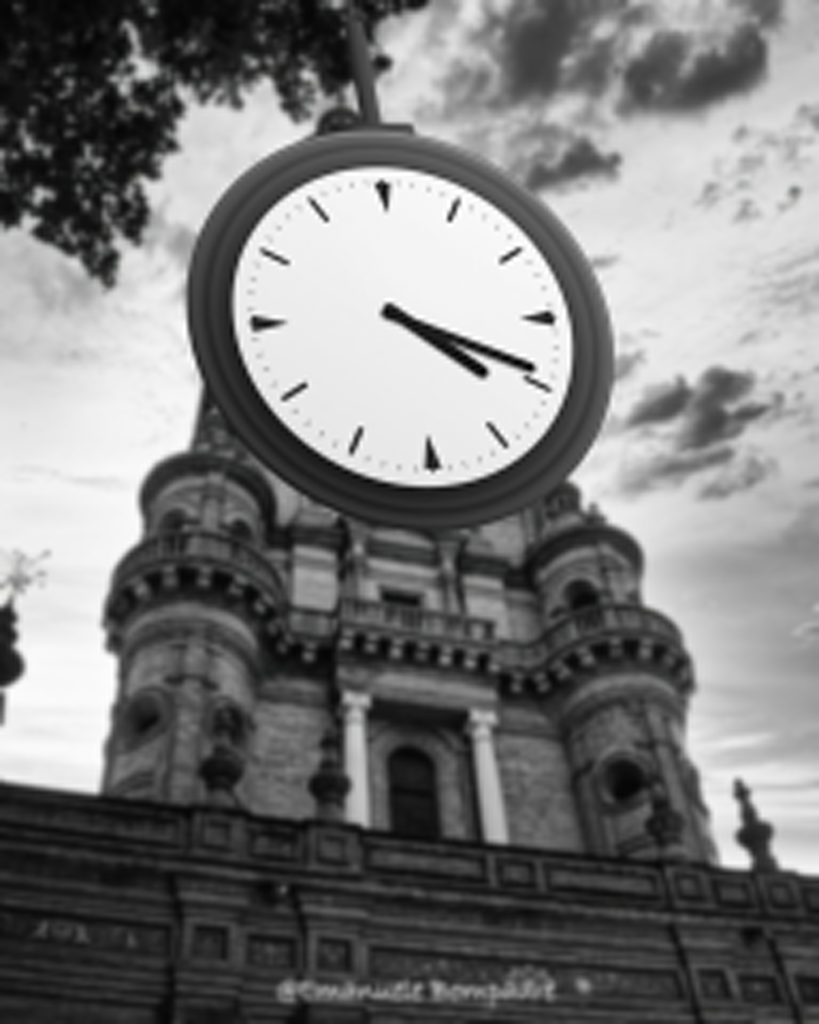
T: **4:19**
